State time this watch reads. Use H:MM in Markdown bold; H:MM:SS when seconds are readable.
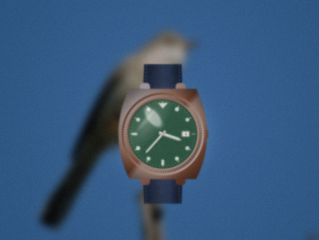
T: **3:37**
